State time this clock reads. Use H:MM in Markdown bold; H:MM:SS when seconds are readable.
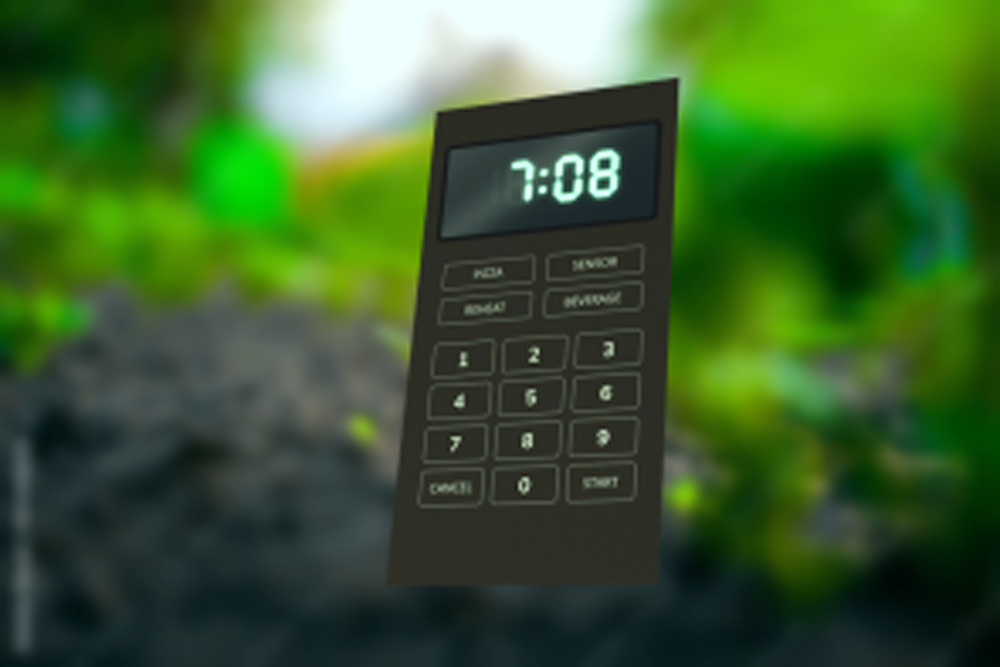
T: **7:08**
